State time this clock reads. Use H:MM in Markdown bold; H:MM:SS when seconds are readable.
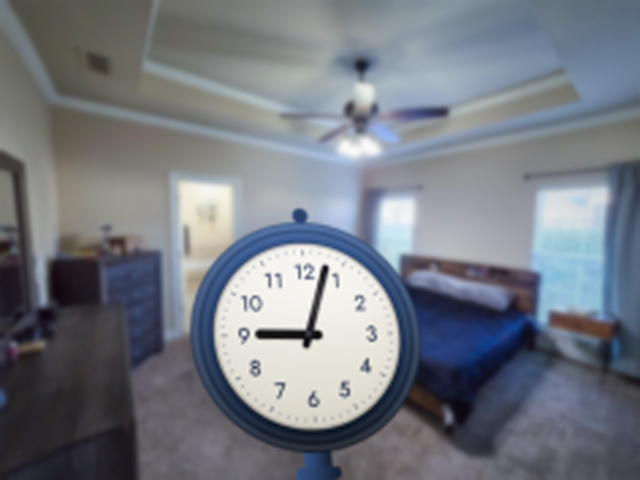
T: **9:03**
